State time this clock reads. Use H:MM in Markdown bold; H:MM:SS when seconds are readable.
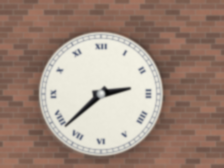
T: **2:38**
